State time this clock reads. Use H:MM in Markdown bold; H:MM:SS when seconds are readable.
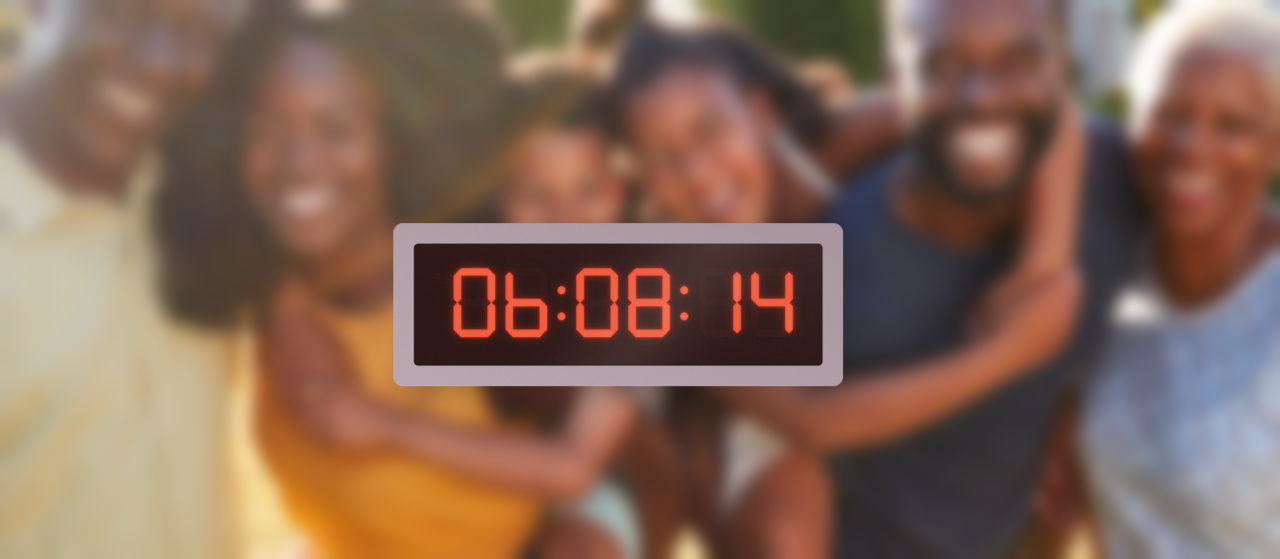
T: **6:08:14**
